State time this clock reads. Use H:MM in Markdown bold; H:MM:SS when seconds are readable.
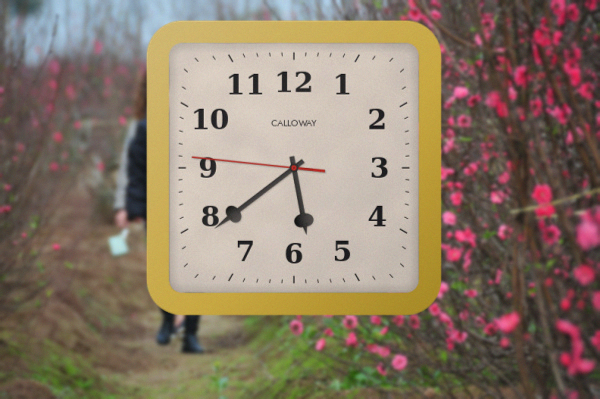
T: **5:38:46**
